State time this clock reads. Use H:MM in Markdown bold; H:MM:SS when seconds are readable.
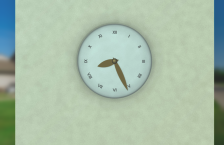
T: **8:26**
